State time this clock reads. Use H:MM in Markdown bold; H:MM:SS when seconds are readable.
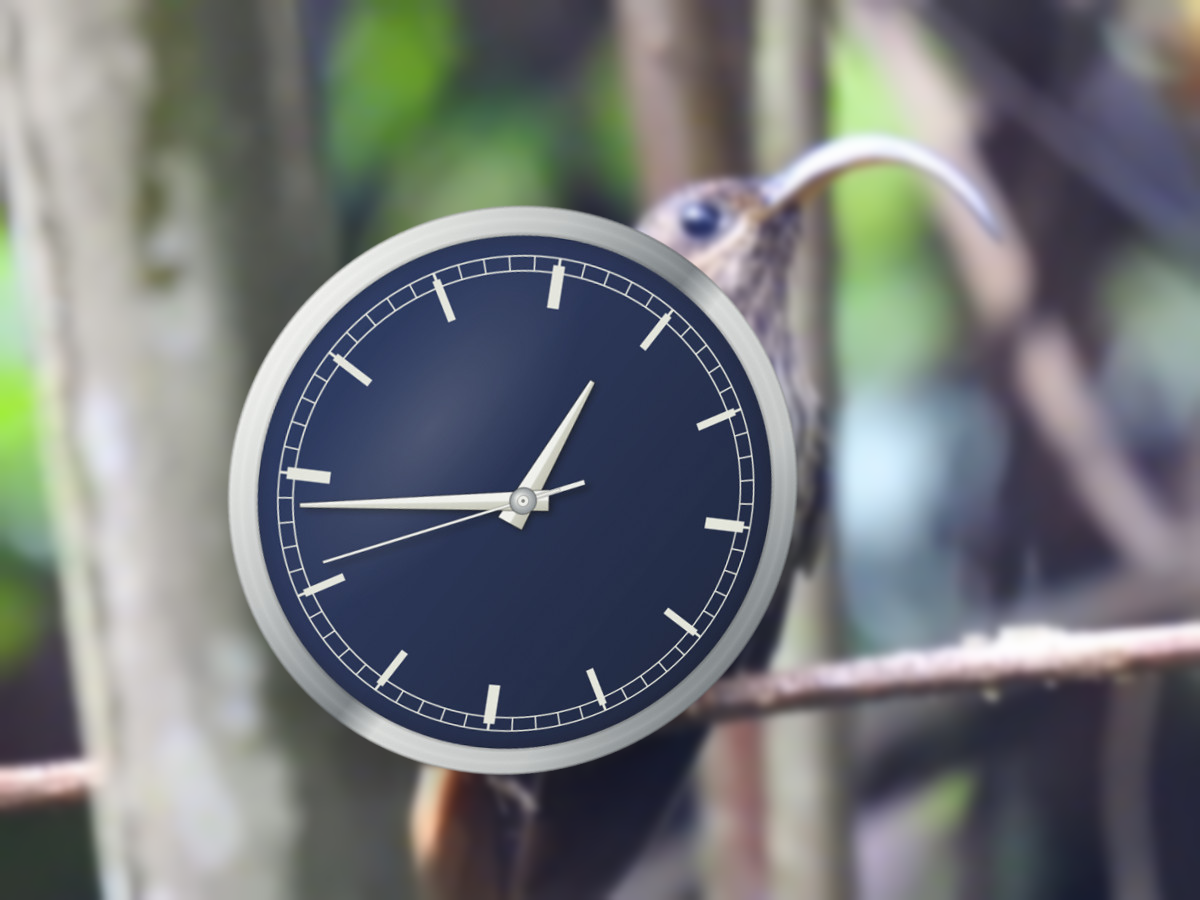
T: **12:43:41**
